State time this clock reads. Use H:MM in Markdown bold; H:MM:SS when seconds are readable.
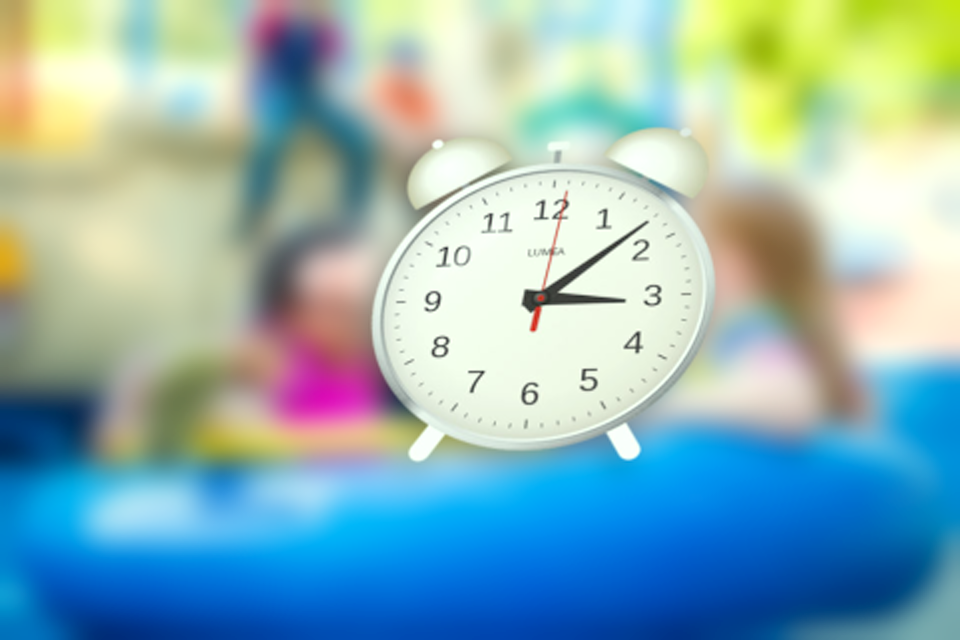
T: **3:08:01**
